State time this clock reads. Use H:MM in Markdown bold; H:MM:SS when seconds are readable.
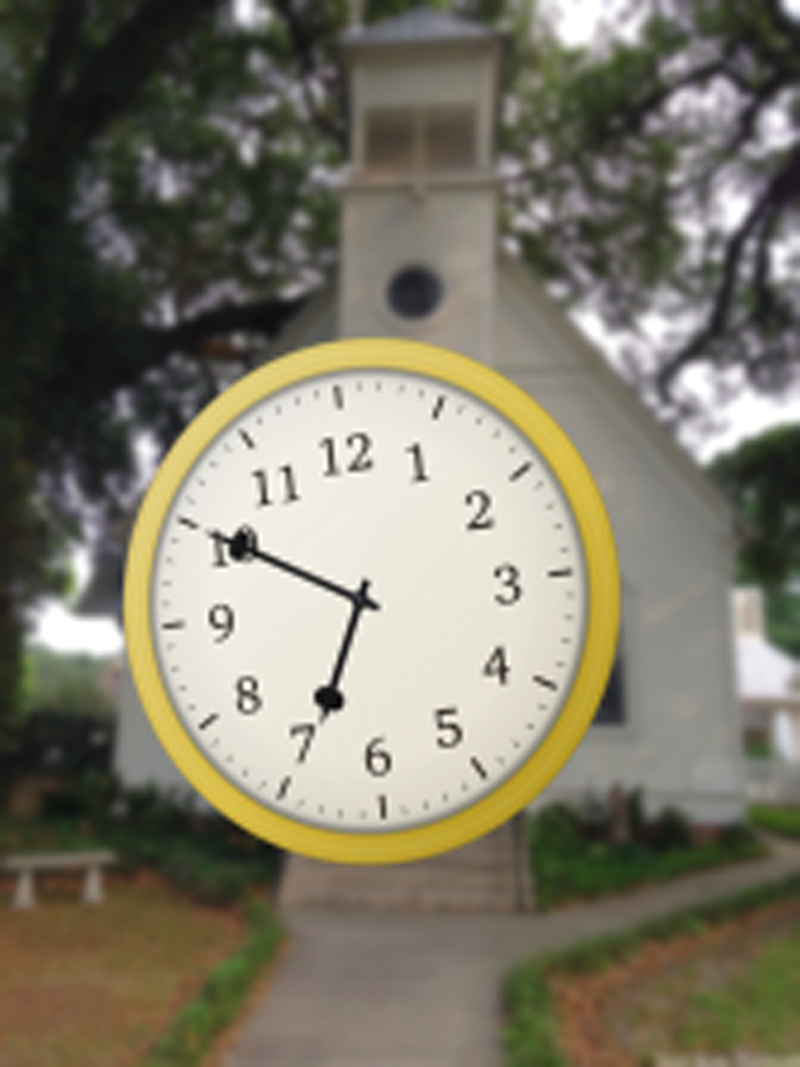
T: **6:50**
